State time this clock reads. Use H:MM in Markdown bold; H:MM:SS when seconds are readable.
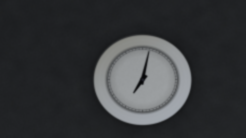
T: **7:02**
